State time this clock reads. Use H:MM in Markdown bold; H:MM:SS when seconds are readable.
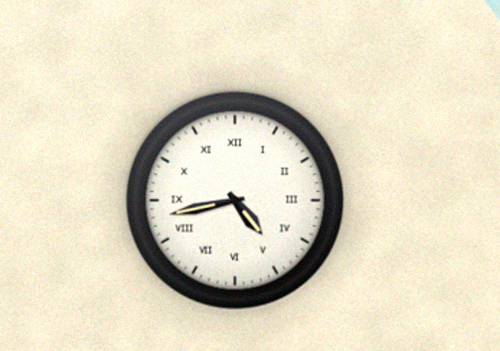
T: **4:43**
